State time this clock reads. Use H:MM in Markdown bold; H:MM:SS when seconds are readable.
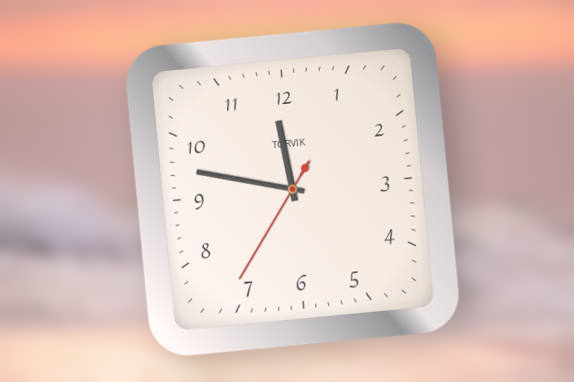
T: **11:47:36**
